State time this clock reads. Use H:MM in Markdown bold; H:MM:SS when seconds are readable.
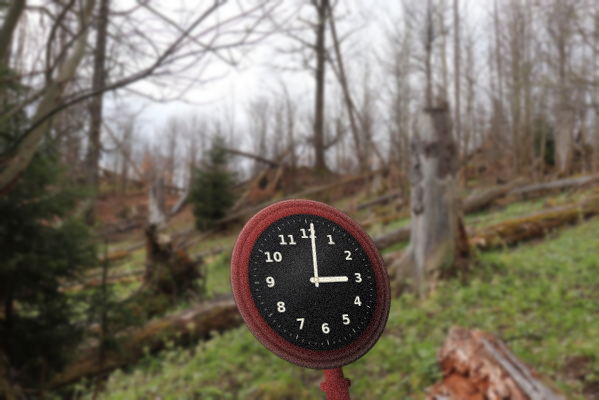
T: **3:01**
